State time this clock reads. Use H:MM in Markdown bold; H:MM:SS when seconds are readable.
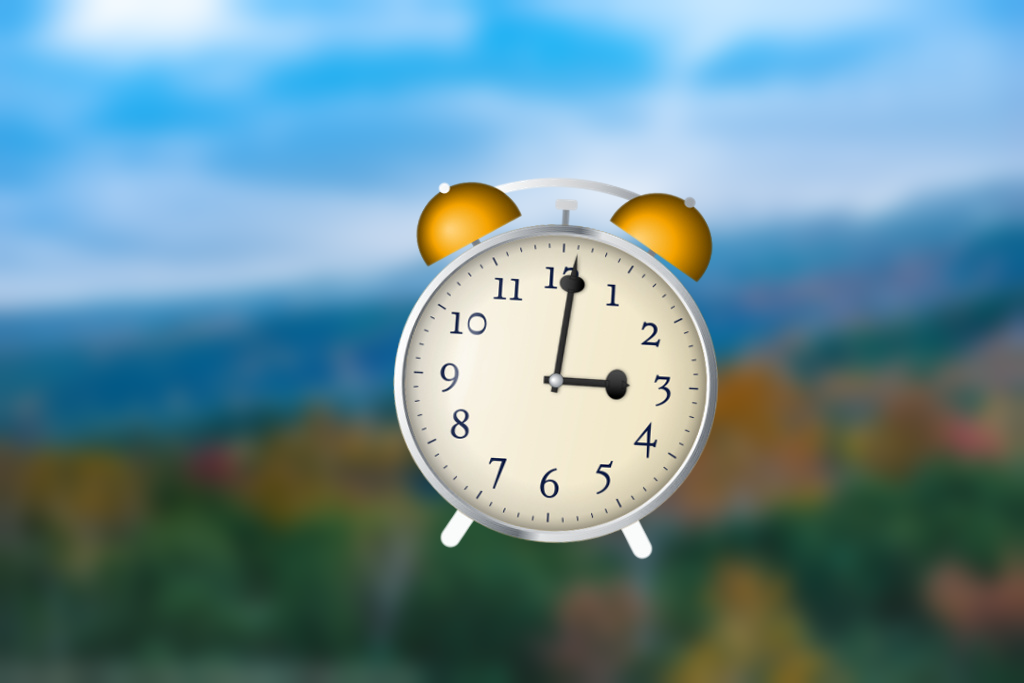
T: **3:01**
